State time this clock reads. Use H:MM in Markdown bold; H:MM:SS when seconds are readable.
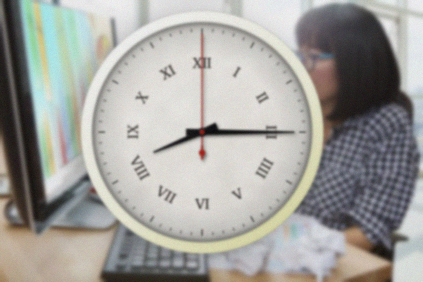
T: **8:15:00**
